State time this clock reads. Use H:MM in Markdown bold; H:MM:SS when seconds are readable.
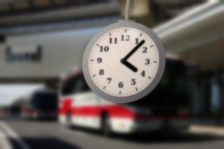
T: **4:07**
